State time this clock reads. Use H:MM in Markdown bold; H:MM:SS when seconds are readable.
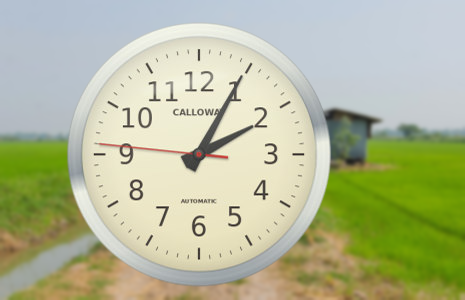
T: **2:04:46**
